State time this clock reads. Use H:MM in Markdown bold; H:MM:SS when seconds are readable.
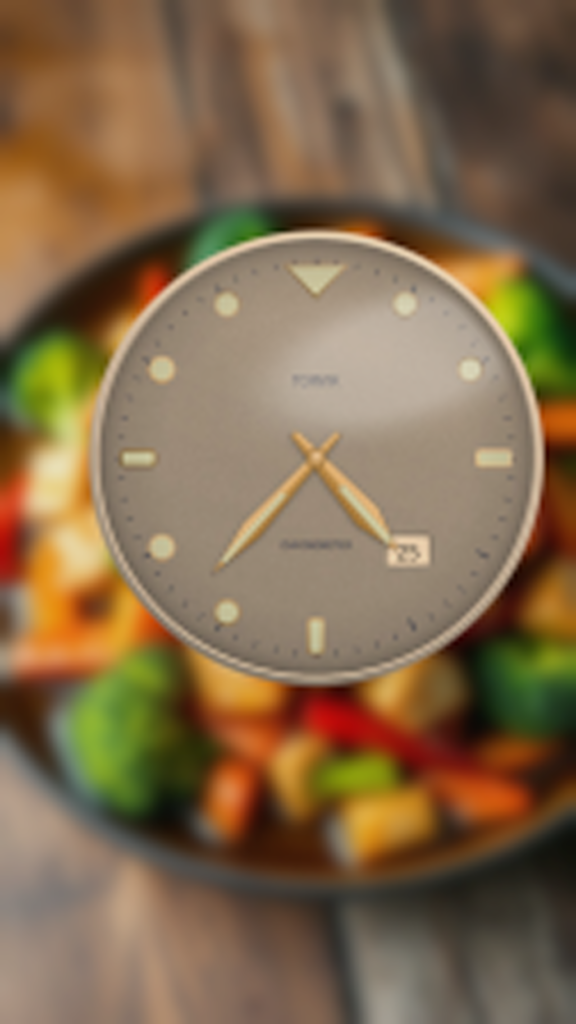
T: **4:37**
